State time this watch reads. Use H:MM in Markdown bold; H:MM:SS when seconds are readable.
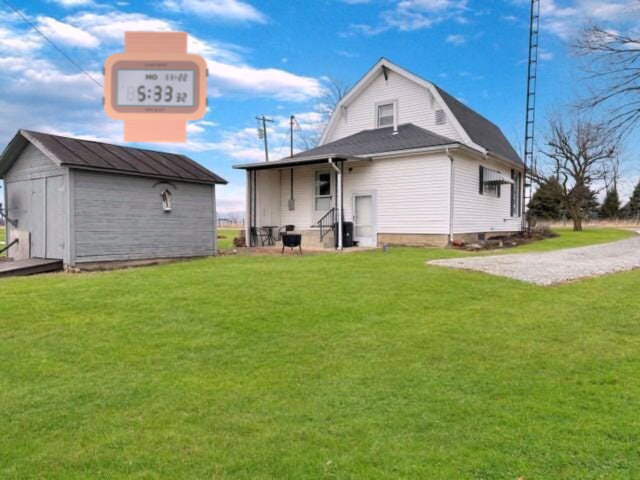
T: **5:33**
